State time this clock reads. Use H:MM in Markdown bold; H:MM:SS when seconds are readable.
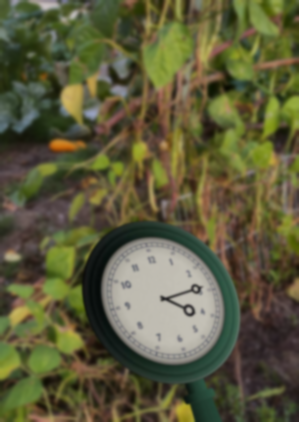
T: **4:14**
